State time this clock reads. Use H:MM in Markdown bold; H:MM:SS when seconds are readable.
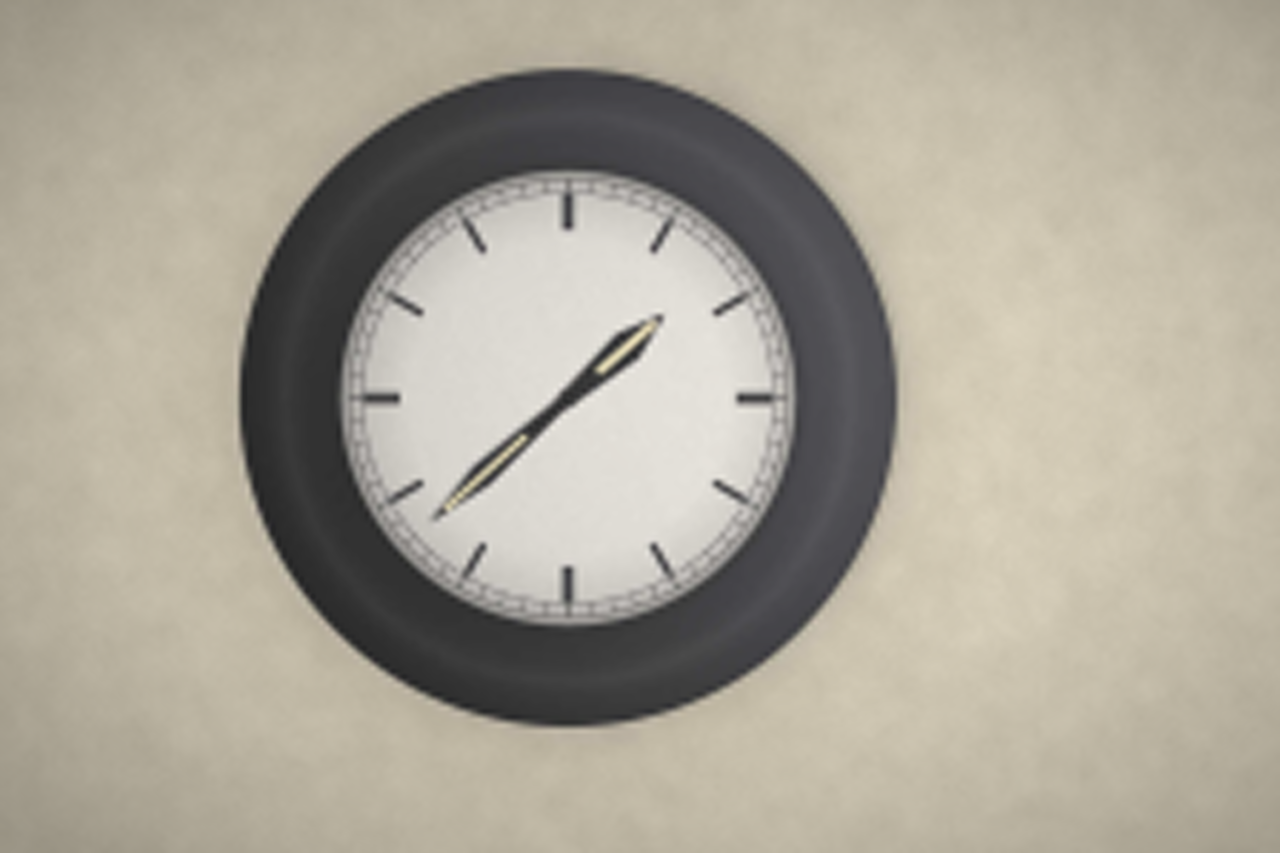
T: **1:38**
